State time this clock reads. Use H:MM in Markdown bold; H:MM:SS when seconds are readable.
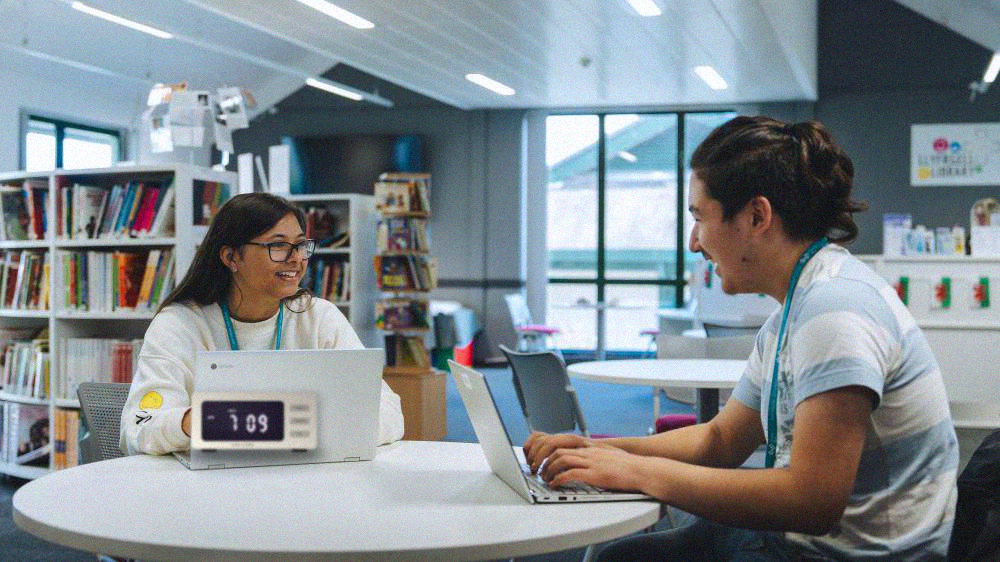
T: **7:09**
